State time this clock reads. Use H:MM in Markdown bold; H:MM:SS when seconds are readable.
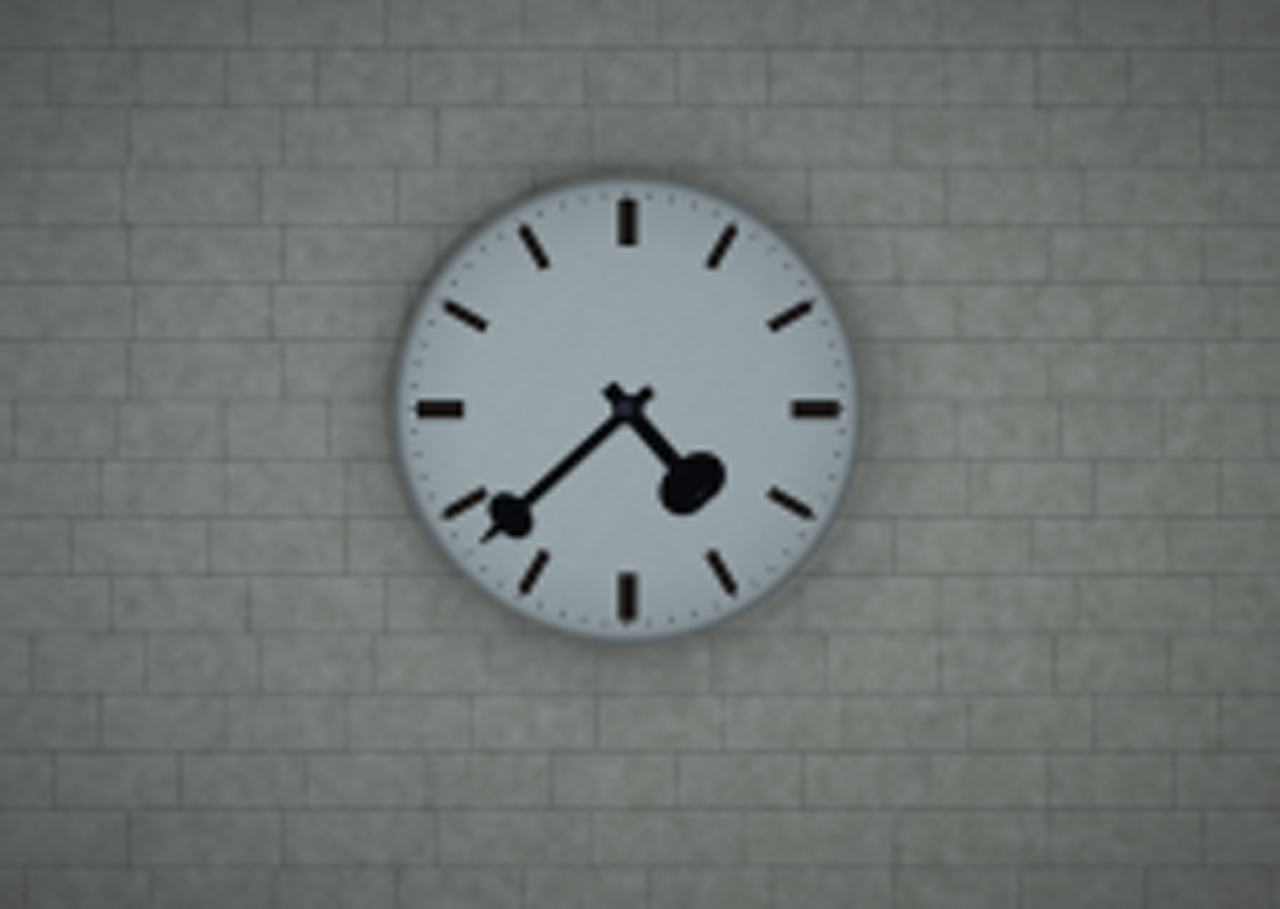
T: **4:38**
